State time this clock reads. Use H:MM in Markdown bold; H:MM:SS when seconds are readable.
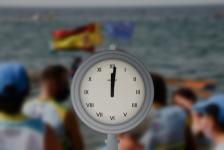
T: **12:01**
